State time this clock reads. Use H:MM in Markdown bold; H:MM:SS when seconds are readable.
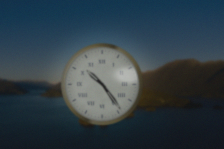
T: **10:24**
